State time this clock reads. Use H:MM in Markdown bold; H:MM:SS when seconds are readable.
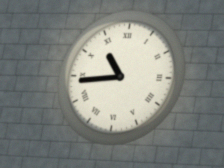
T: **10:44**
